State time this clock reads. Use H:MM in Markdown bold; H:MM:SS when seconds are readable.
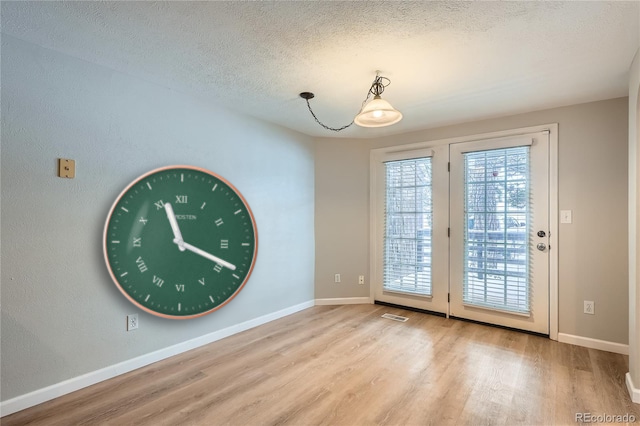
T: **11:19**
